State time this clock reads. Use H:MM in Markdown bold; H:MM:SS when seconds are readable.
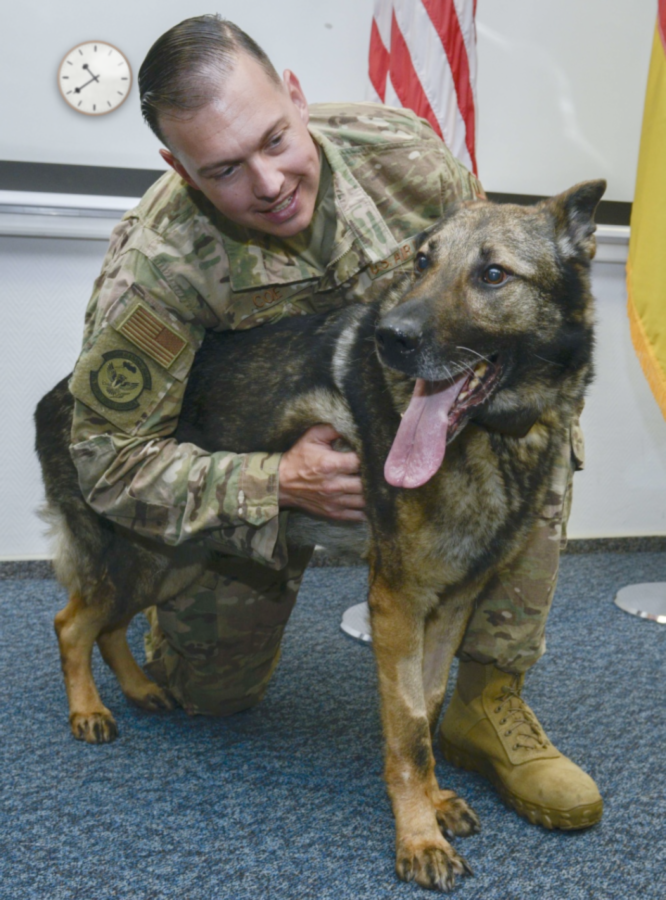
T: **10:39**
